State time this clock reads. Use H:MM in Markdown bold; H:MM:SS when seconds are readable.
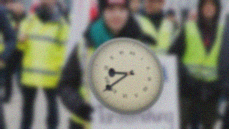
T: **8:37**
